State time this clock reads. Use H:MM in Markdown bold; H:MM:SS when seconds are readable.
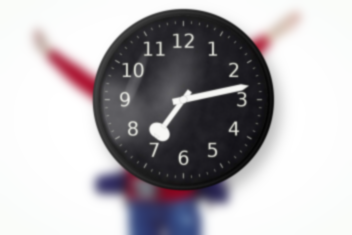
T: **7:13**
